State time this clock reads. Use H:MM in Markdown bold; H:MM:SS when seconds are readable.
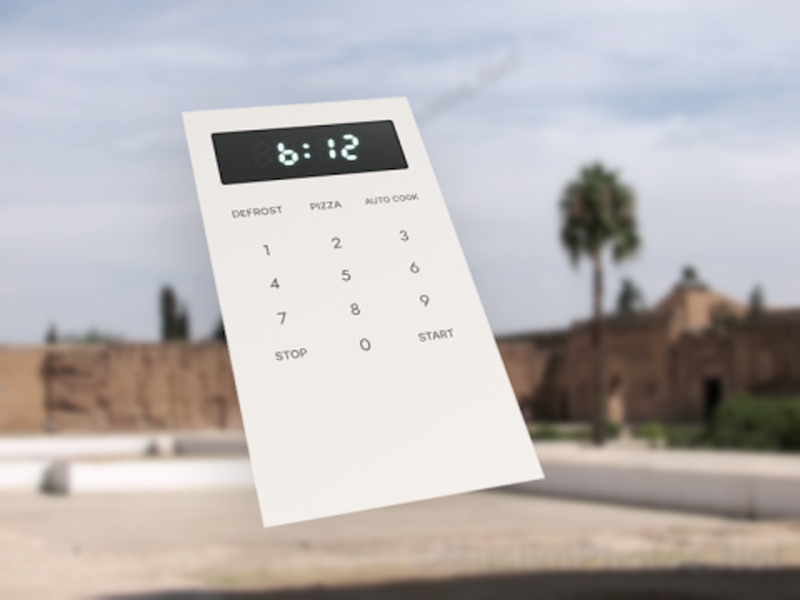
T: **6:12**
